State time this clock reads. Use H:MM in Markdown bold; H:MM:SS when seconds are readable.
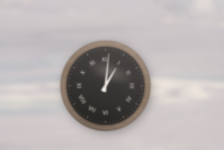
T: **1:01**
